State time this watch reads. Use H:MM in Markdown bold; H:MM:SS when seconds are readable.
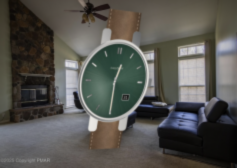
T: **12:30**
